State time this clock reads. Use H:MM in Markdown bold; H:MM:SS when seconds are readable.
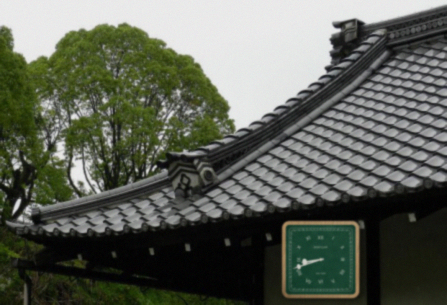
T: **8:42**
